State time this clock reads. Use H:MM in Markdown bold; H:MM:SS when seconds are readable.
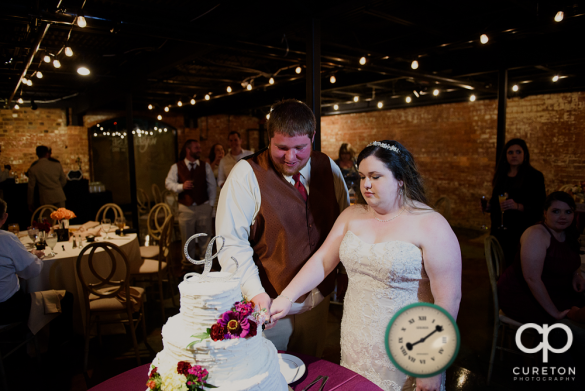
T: **8:09**
